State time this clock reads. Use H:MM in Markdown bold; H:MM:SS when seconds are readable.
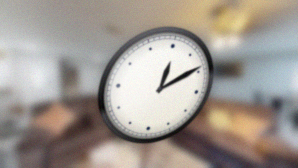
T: **12:09**
